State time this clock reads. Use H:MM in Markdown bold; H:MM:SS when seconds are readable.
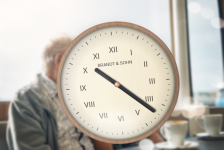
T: **10:22**
